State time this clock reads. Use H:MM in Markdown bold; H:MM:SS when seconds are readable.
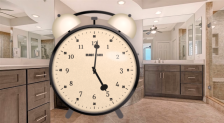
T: **5:01**
